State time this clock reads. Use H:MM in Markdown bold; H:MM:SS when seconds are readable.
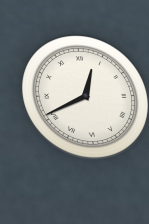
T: **12:41**
